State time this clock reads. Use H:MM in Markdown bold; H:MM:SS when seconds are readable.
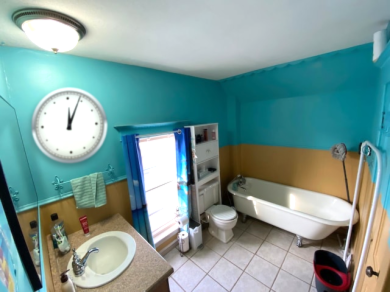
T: **12:04**
